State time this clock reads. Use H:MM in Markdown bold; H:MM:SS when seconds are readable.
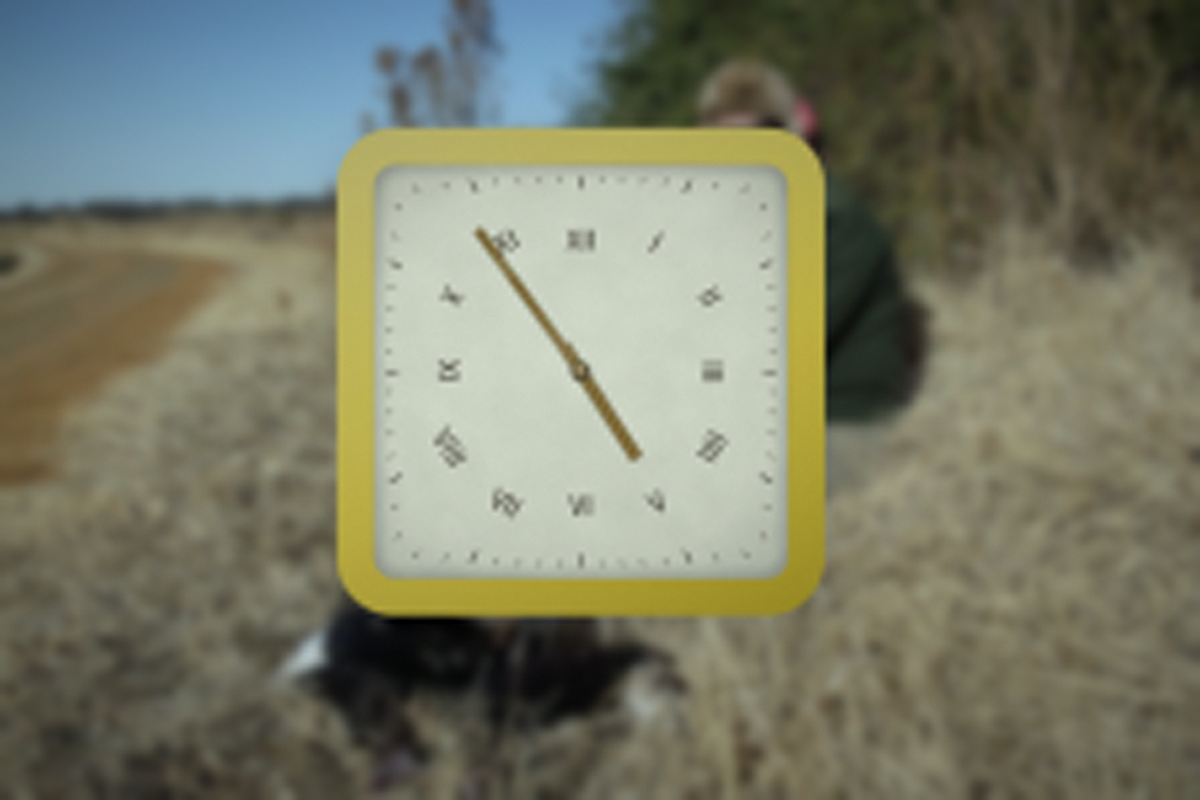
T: **4:54**
